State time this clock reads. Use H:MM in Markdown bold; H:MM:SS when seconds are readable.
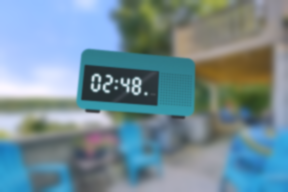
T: **2:48**
